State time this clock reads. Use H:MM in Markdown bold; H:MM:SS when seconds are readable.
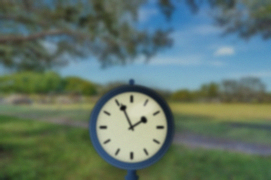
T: **1:56**
